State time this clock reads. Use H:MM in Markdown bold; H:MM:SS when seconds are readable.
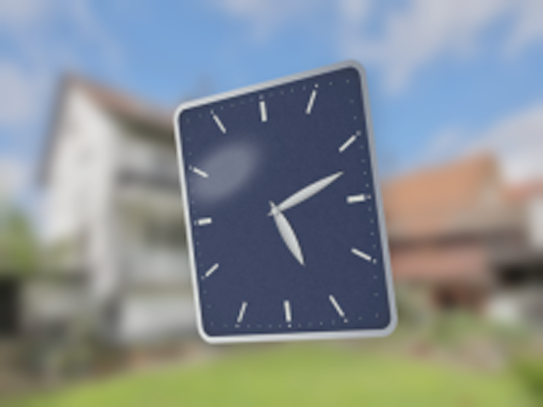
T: **5:12**
